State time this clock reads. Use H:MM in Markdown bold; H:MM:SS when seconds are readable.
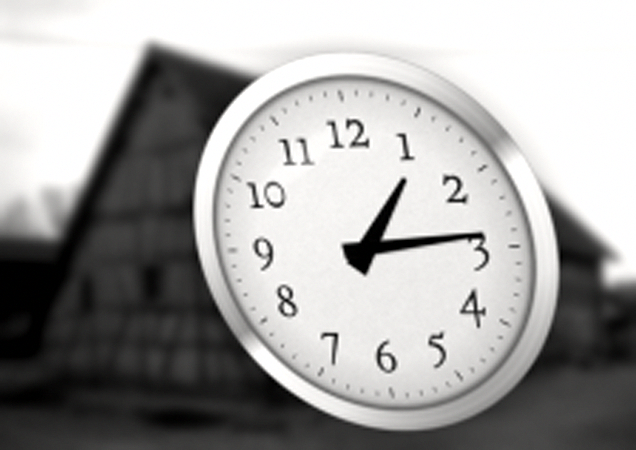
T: **1:14**
